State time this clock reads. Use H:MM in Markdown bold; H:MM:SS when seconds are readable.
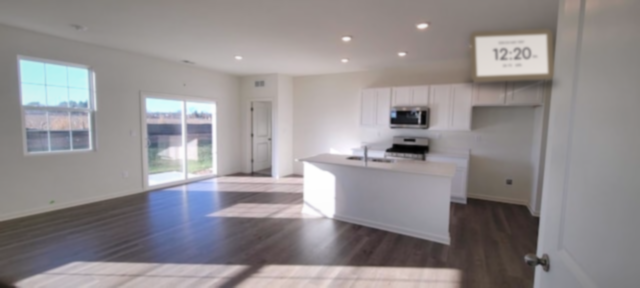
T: **12:20**
